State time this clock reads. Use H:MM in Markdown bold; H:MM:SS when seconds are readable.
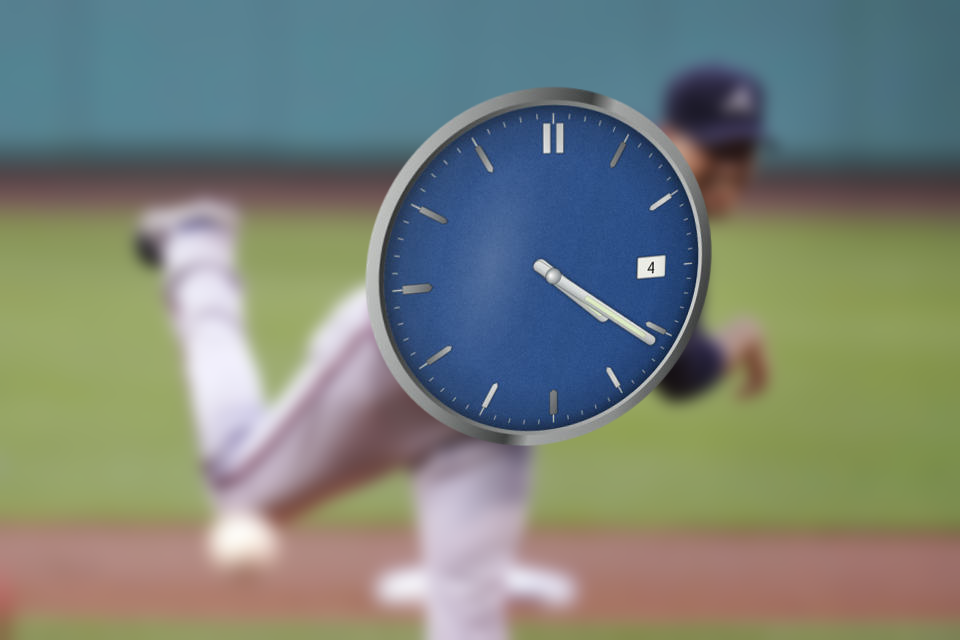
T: **4:21**
